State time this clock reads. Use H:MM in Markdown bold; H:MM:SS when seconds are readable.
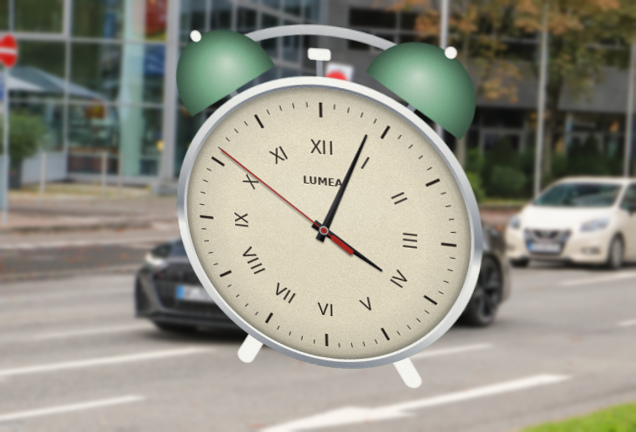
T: **4:03:51**
